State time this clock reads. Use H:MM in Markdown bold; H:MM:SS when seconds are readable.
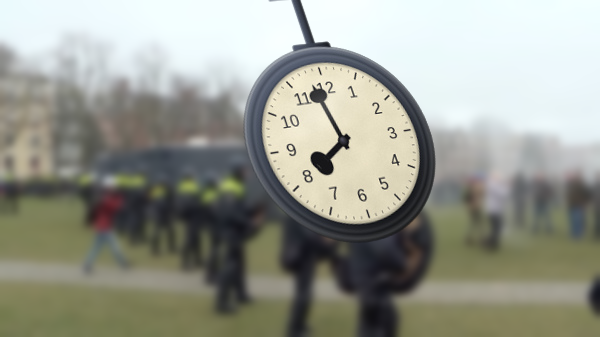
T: **7:58**
